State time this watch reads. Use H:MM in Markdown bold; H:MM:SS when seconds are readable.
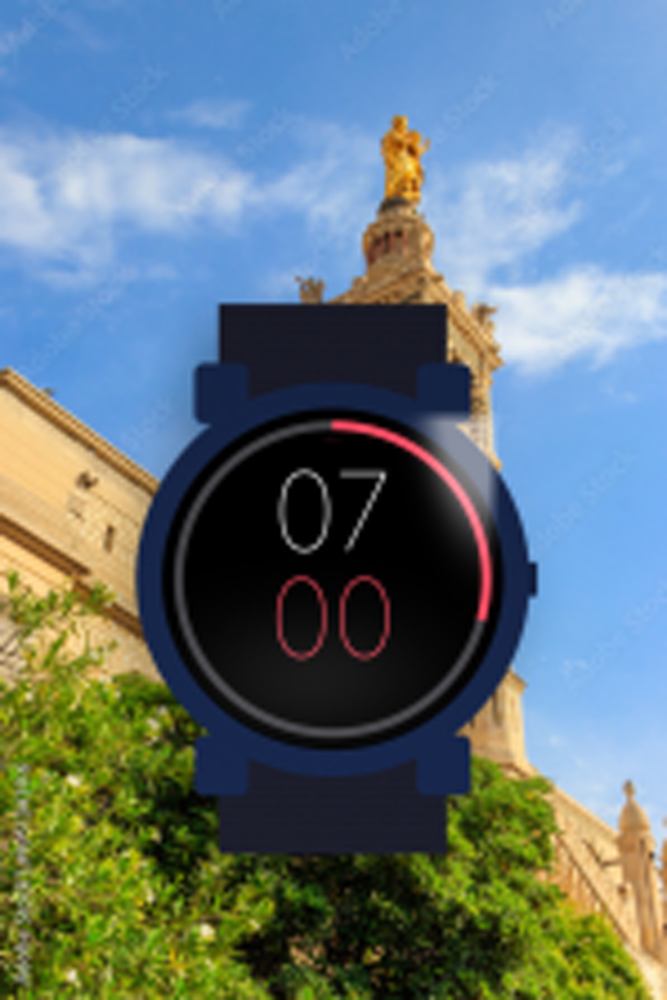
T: **7:00**
